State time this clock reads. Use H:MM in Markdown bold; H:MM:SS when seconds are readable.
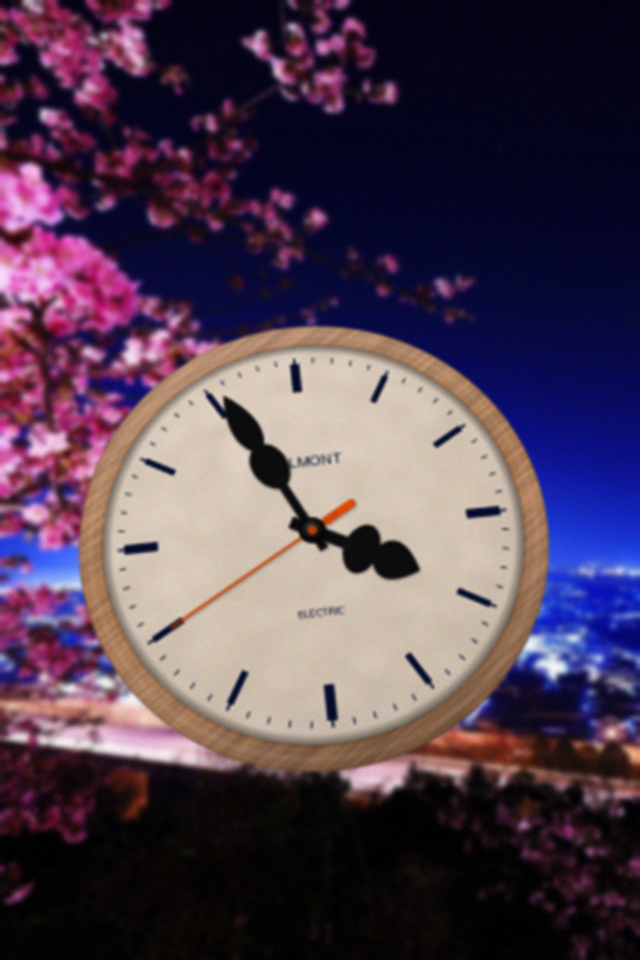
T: **3:55:40**
